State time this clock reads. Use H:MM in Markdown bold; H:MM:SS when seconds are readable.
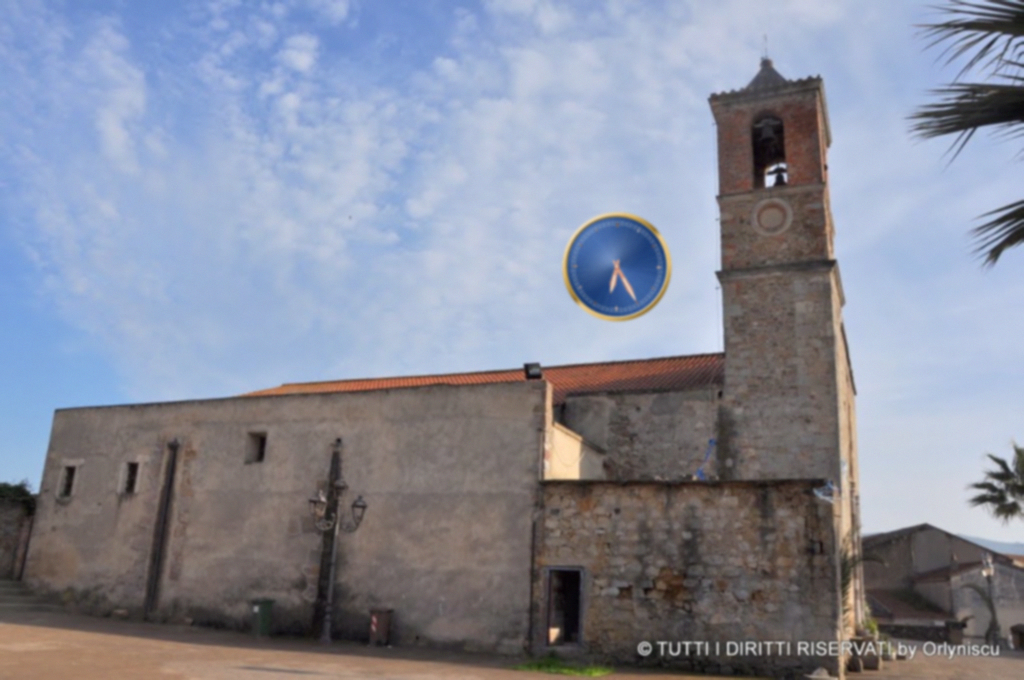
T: **6:25**
